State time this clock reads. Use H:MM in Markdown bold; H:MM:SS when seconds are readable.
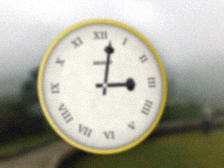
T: **3:02**
